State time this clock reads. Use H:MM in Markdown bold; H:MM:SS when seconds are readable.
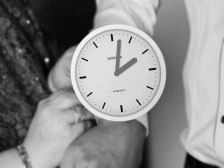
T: **2:02**
